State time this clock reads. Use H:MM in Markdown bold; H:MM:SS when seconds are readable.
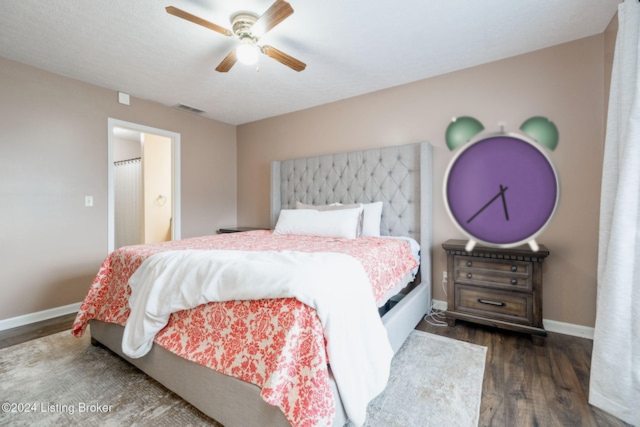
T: **5:38**
